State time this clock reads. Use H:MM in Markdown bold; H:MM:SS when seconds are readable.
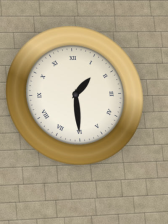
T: **1:30**
